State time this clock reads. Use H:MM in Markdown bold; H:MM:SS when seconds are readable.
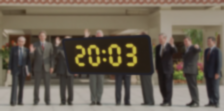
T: **20:03**
